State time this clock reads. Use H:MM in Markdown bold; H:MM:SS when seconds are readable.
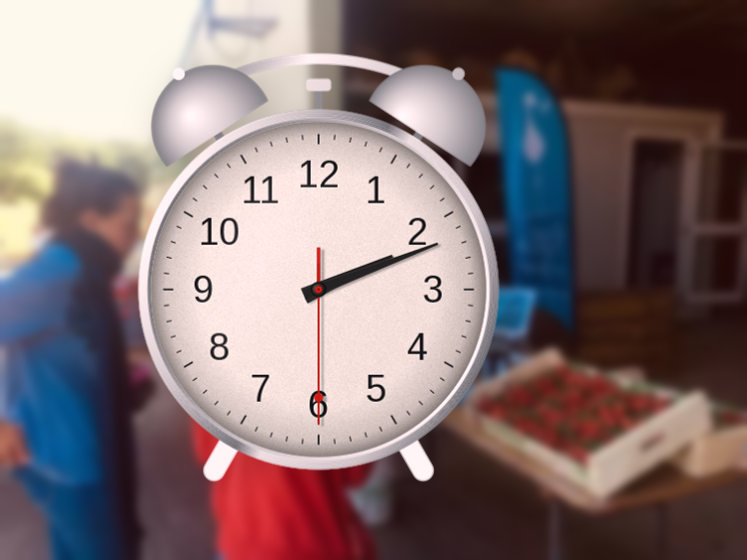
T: **2:11:30**
